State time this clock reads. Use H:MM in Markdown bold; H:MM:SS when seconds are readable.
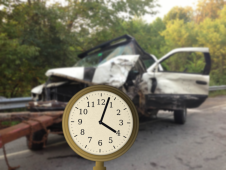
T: **4:03**
